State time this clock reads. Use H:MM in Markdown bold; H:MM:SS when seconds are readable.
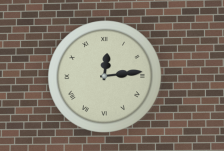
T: **12:14**
